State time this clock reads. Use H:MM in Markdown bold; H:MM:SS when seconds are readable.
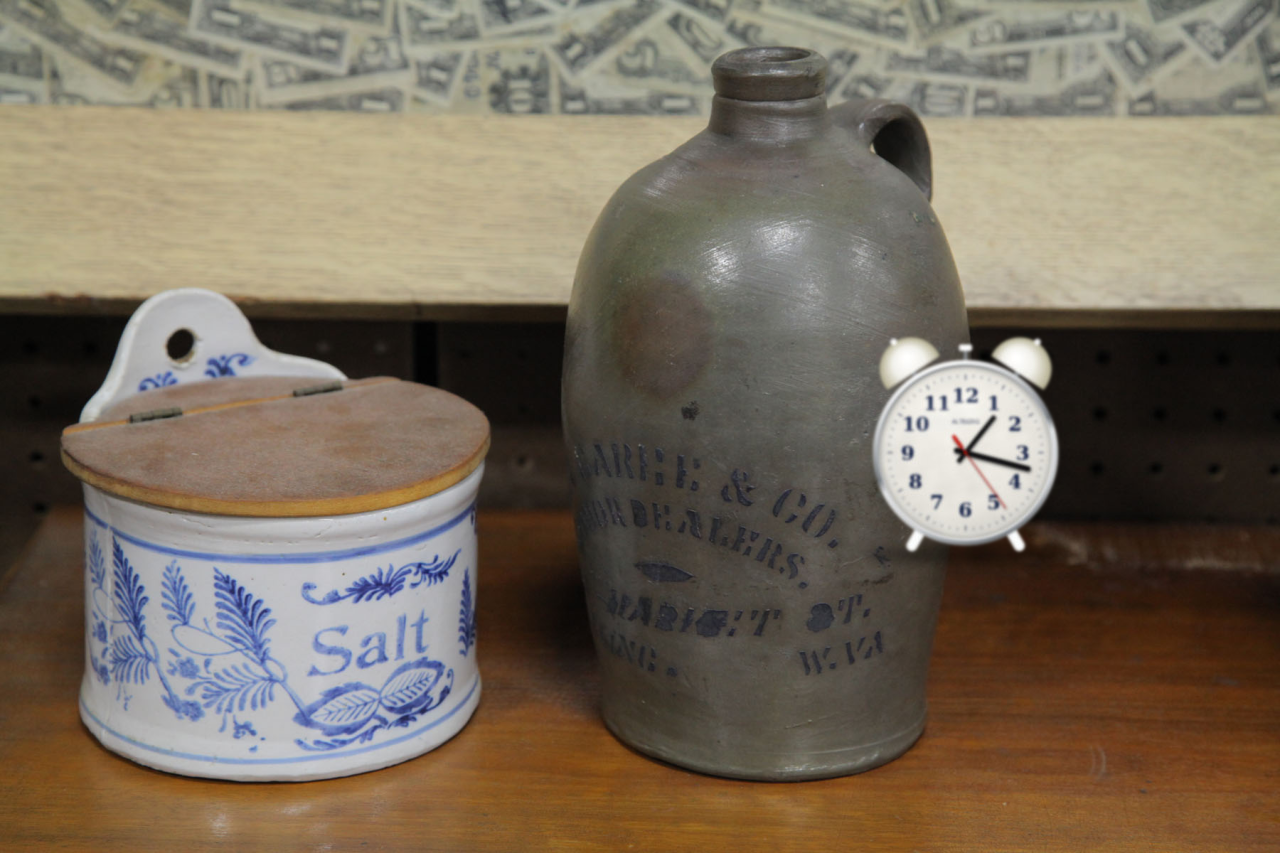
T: **1:17:24**
